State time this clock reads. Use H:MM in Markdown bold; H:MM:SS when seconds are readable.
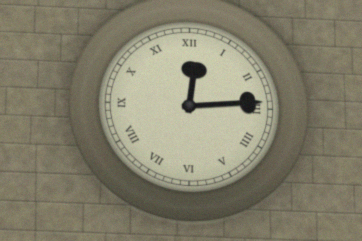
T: **12:14**
